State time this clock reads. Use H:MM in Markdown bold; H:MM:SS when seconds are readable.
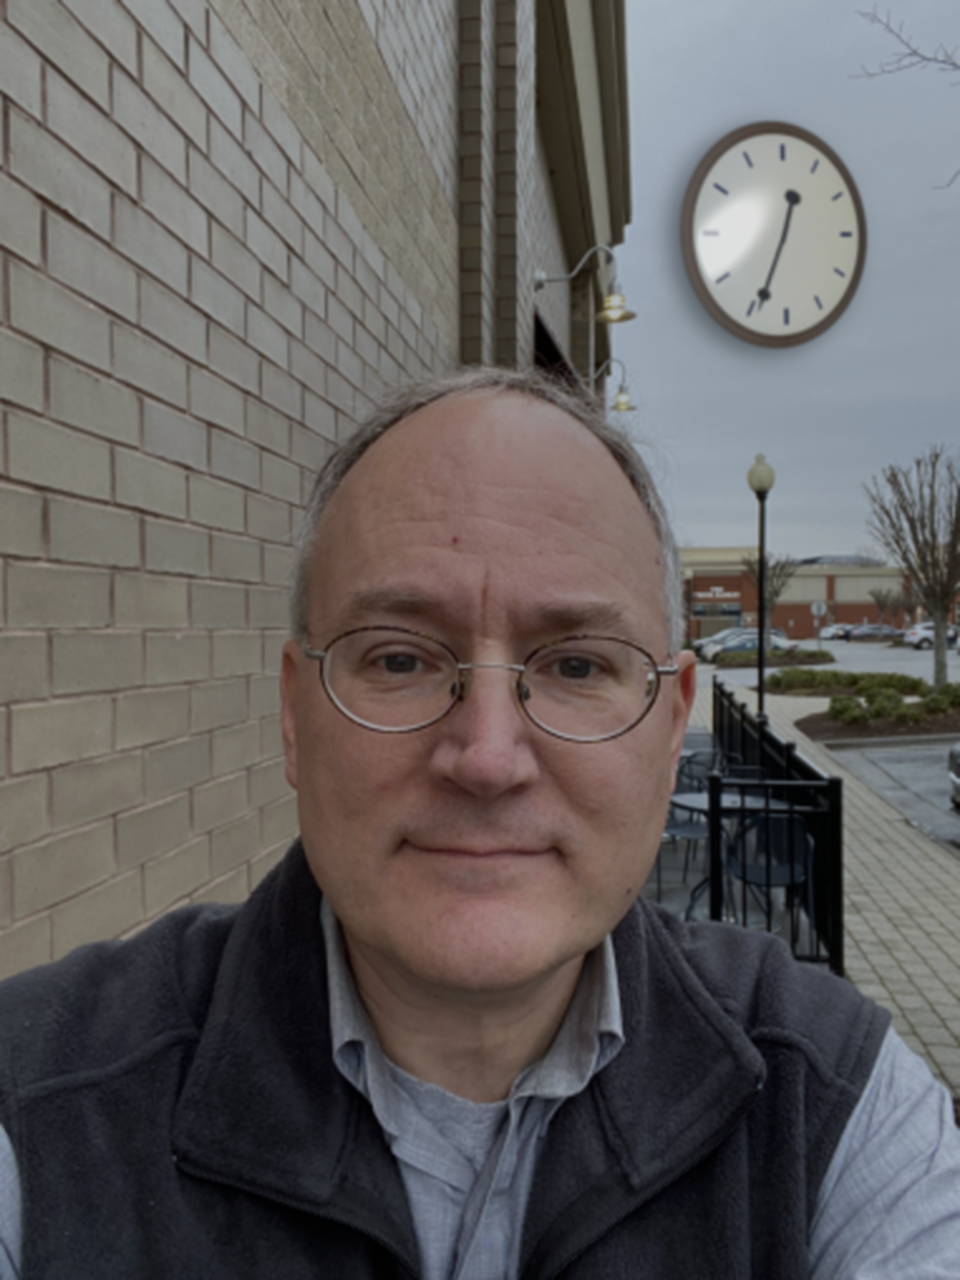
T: **12:34**
